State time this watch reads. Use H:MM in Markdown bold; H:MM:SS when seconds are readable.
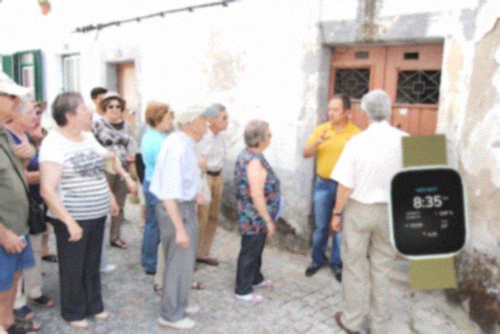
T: **8:35**
